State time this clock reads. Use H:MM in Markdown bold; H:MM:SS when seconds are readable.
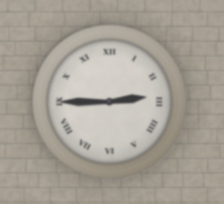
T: **2:45**
